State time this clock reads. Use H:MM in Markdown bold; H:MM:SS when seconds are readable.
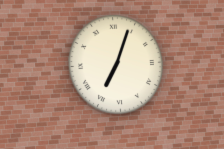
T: **7:04**
